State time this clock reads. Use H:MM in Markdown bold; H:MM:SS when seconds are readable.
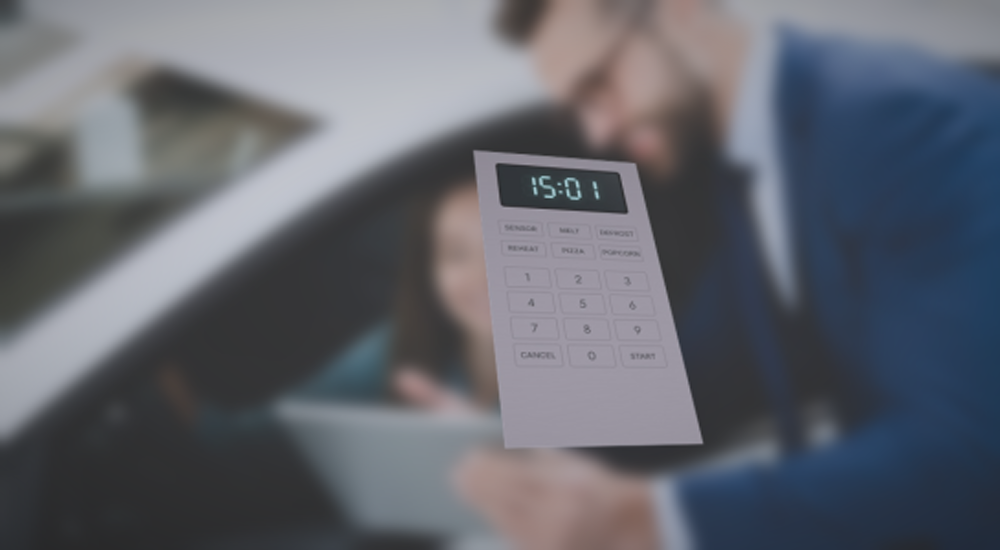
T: **15:01**
